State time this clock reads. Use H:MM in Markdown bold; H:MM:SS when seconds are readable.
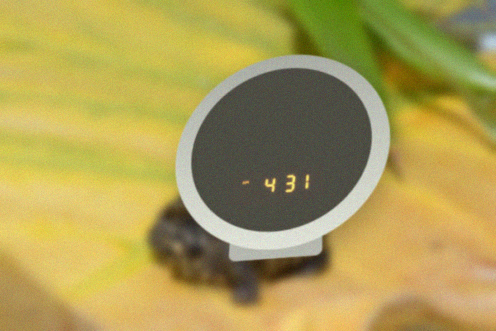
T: **4:31**
